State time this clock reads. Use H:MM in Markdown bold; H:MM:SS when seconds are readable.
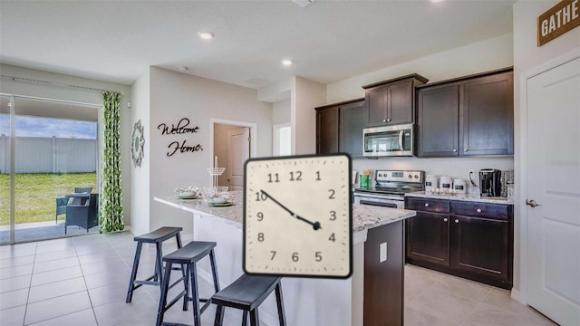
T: **3:51**
